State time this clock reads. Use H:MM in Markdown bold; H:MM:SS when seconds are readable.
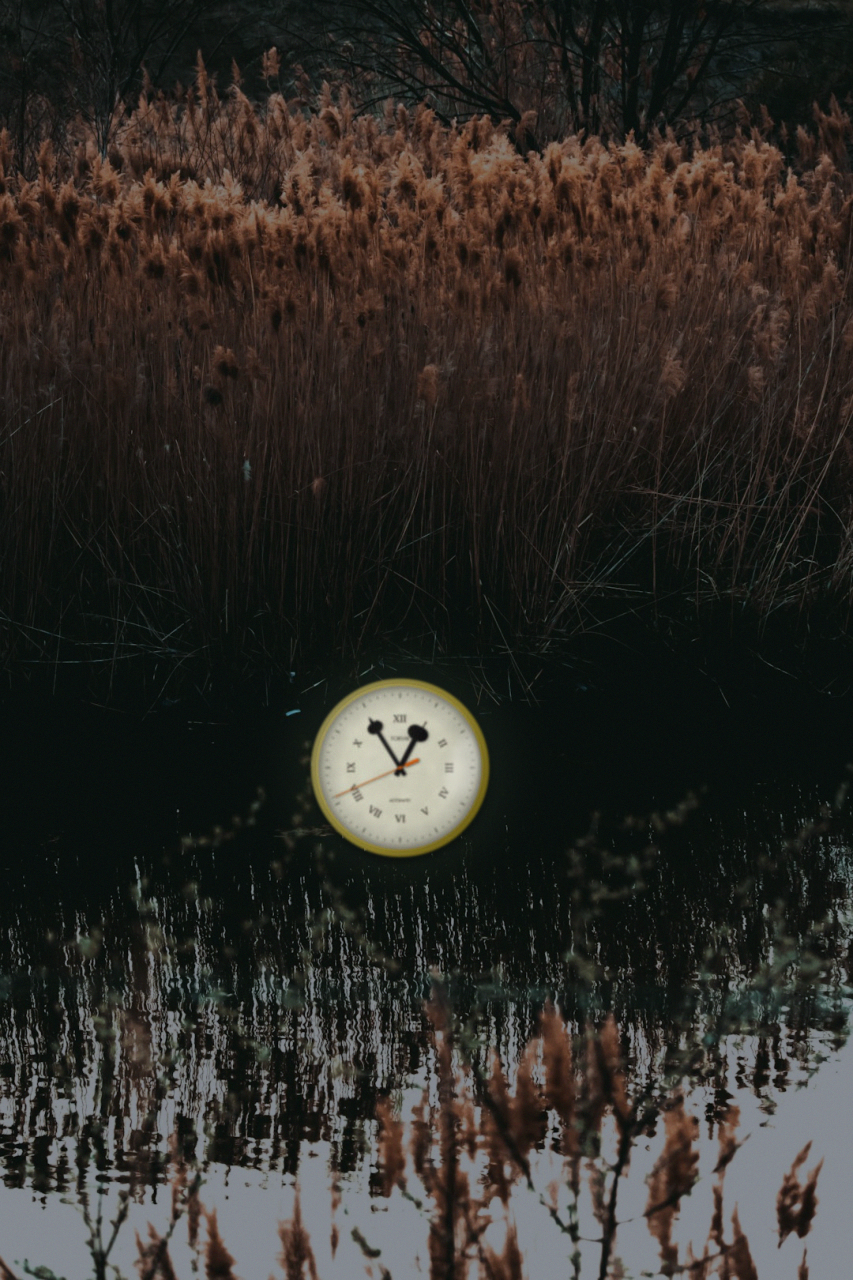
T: **12:54:41**
